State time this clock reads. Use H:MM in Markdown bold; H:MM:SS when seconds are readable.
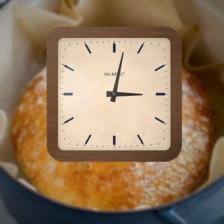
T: **3:02**
